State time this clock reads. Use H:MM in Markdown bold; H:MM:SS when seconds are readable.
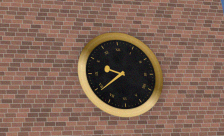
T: **9:39**
